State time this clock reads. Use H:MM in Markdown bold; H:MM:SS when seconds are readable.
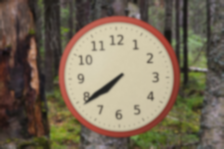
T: **7:39**
